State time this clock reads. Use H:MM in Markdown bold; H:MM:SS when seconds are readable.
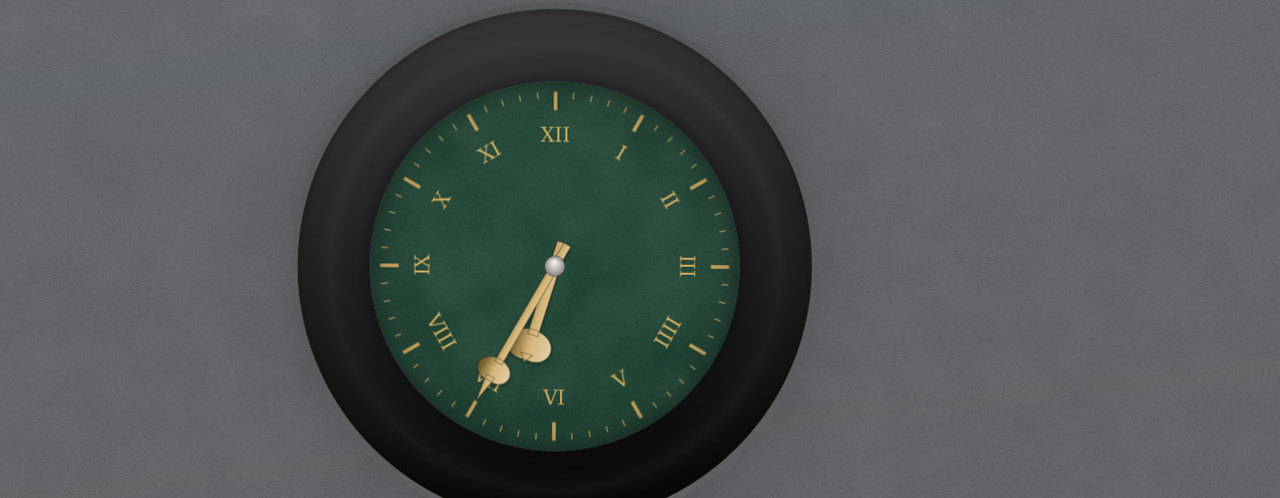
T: **6:35**
